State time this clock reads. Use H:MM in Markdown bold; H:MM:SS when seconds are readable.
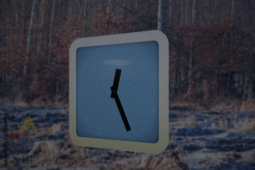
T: **12:26**
